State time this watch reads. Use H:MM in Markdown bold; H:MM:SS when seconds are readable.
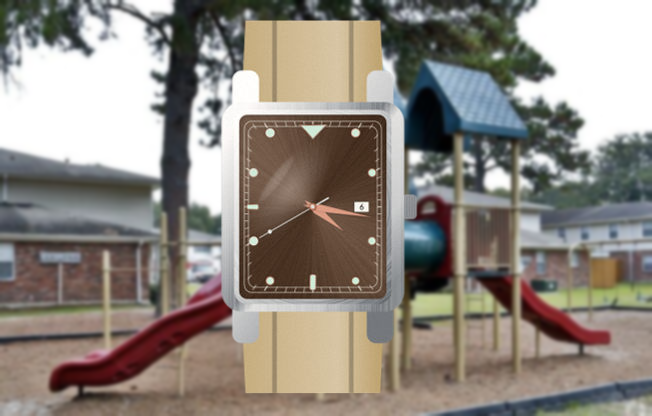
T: **4:16:40**
